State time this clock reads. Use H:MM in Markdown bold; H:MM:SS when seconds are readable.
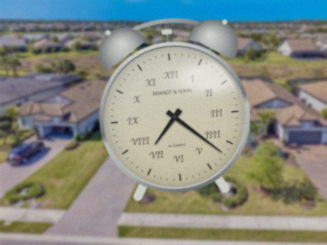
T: **7:22**
